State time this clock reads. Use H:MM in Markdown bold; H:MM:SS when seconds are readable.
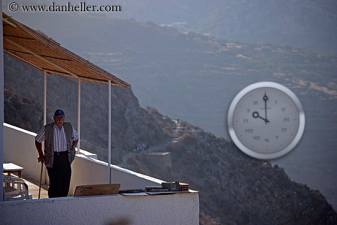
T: **10:00**
